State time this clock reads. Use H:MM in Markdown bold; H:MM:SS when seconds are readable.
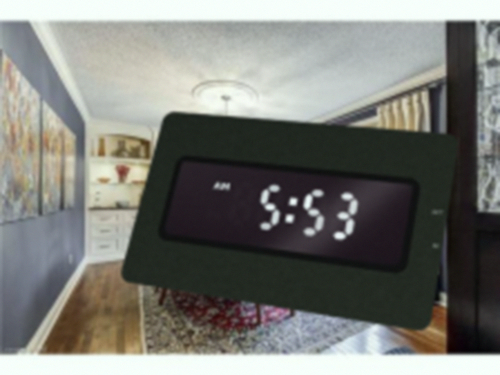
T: **5:53**
